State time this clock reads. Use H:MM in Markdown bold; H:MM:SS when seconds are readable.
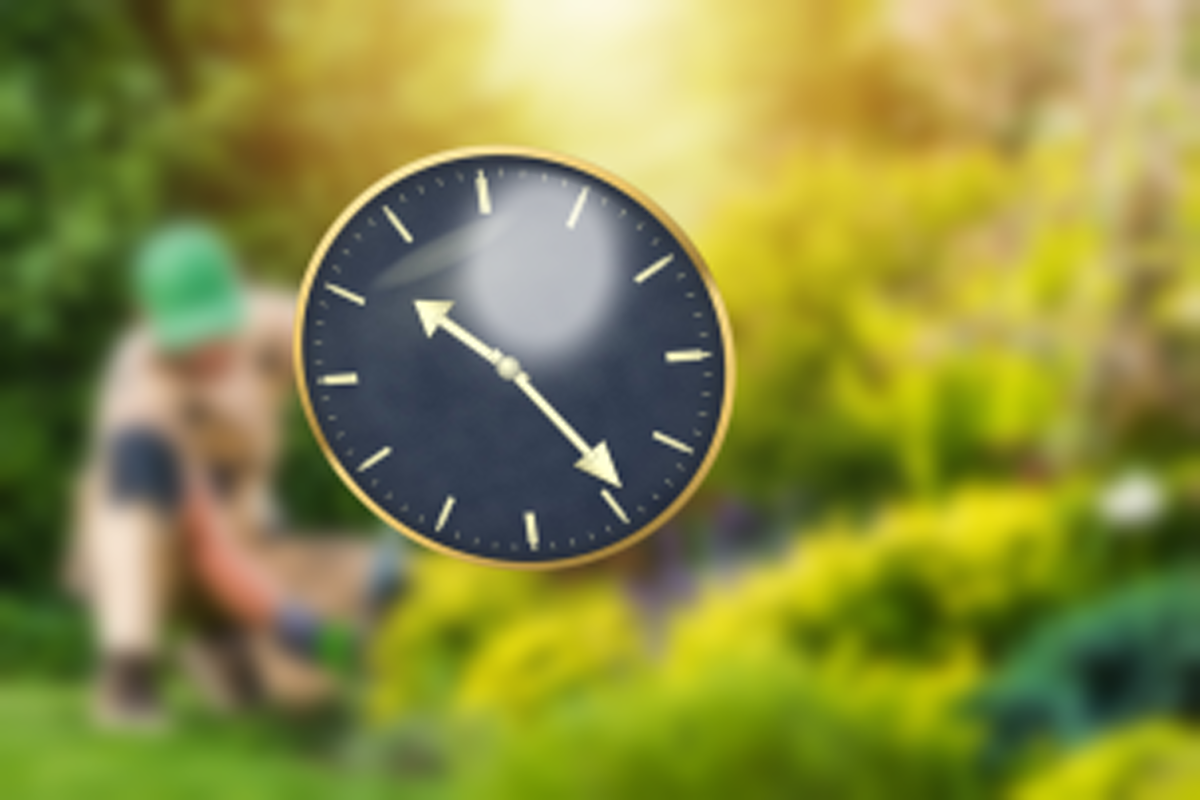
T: **10:24**
